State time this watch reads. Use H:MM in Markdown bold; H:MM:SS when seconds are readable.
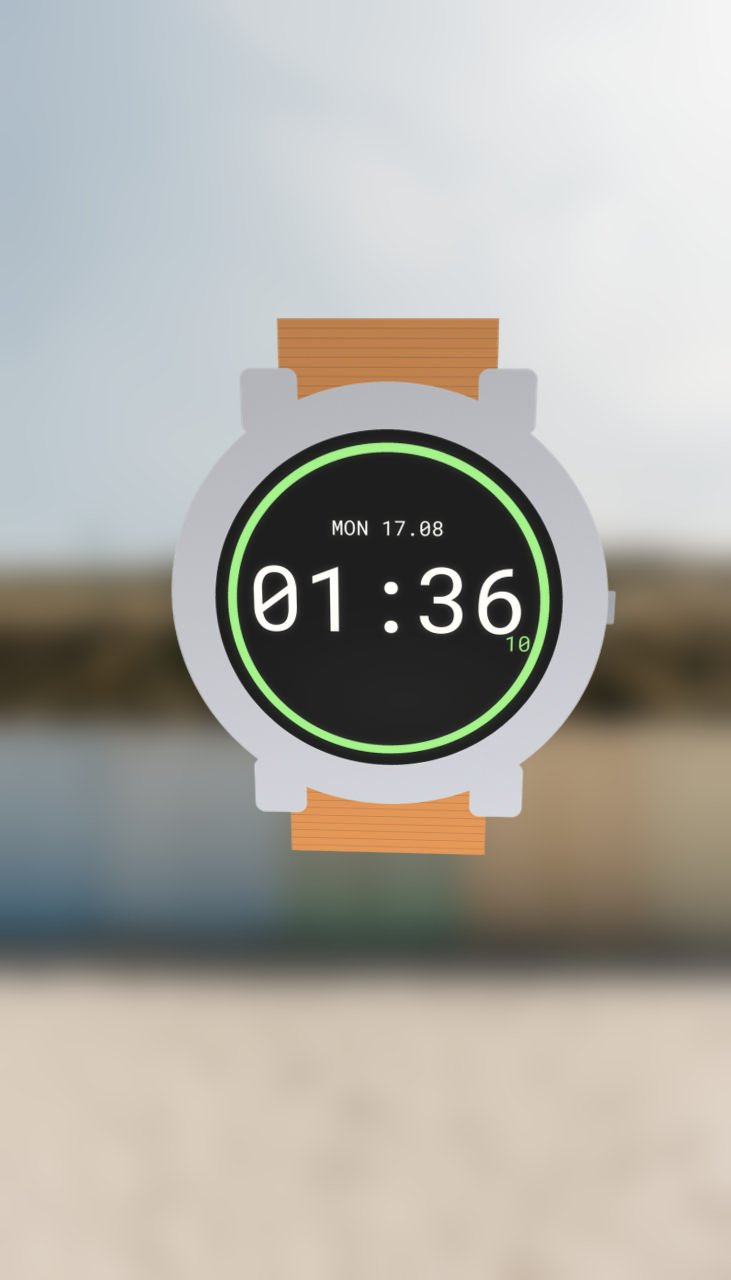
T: **1:36:10**
